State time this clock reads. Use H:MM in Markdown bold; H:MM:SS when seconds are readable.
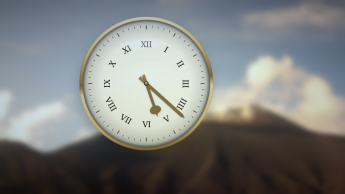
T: **5:22**
